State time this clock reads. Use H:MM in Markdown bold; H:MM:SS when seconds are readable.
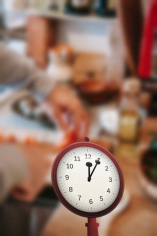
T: **12:05**
